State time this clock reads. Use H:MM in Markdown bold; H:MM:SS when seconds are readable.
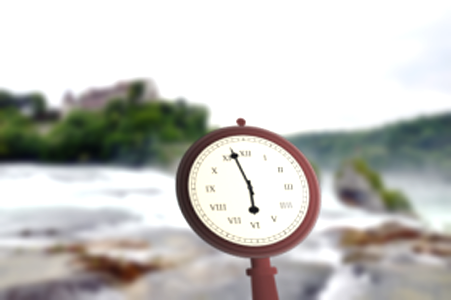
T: **5:57**
